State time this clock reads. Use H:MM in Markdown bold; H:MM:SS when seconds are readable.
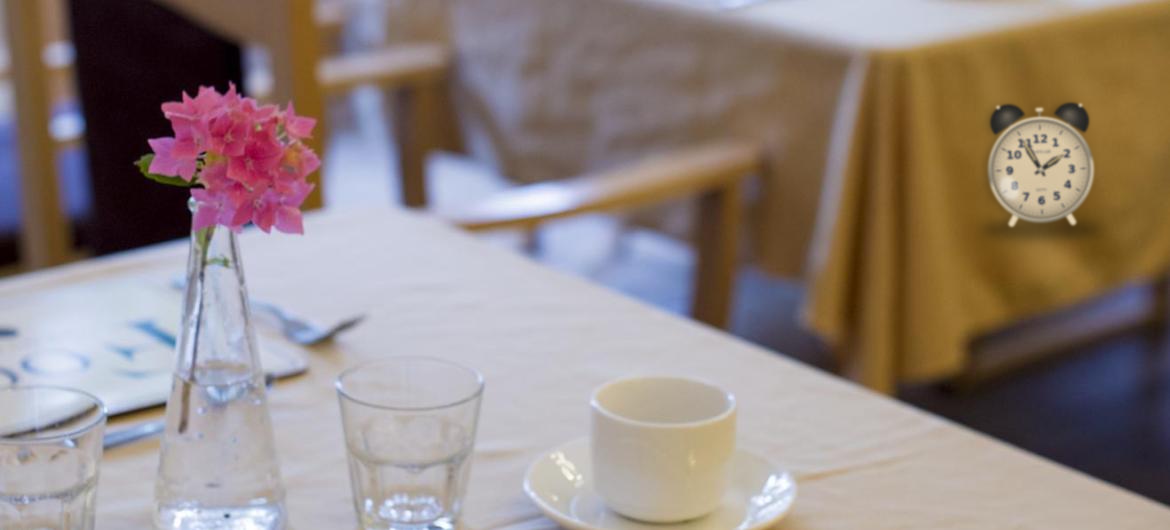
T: **1:55**
